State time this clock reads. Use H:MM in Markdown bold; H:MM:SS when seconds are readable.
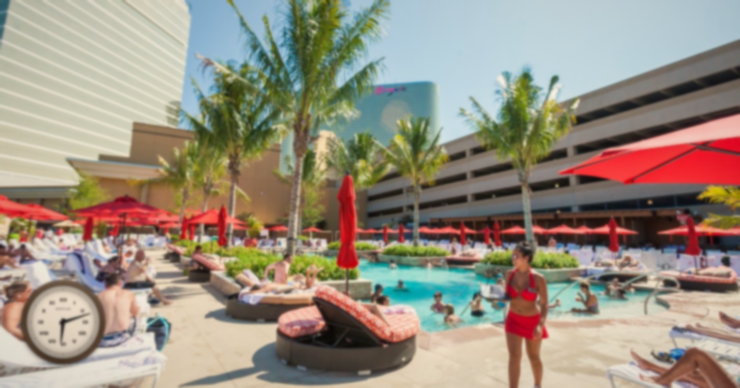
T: **6:12**
